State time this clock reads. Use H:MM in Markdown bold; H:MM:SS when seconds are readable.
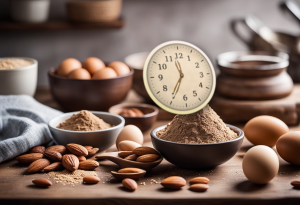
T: **11:35**
